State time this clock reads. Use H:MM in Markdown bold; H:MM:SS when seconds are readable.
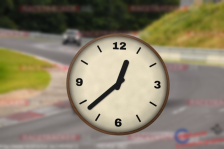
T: **12:38**
